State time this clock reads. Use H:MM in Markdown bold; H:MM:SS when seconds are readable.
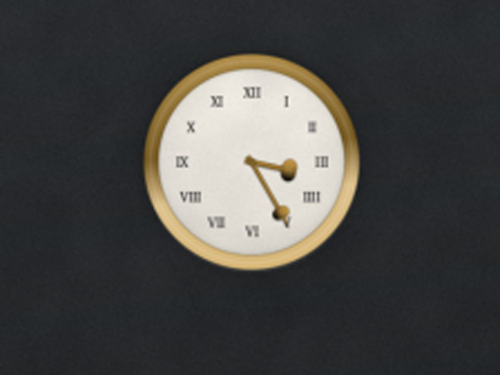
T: **3:25**
